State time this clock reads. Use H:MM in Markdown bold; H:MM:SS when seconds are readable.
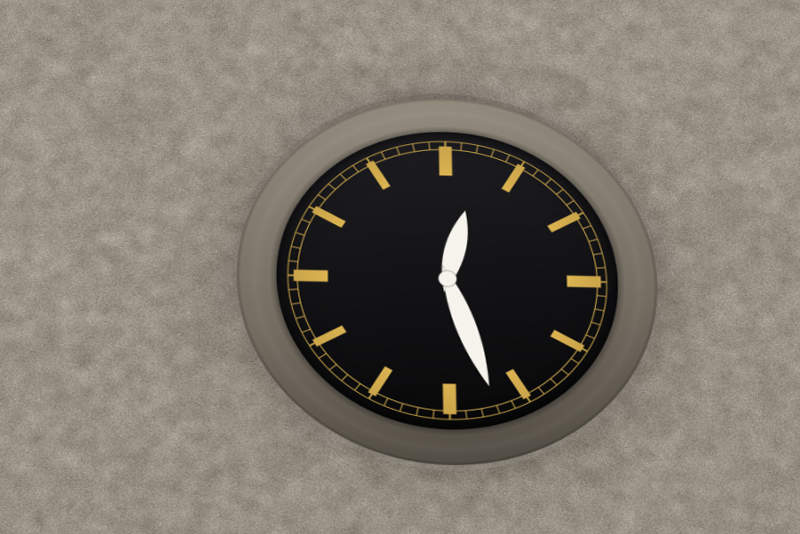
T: **12:27**
